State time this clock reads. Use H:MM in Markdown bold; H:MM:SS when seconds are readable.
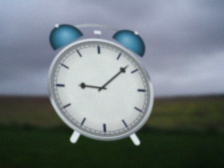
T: **9:08**
